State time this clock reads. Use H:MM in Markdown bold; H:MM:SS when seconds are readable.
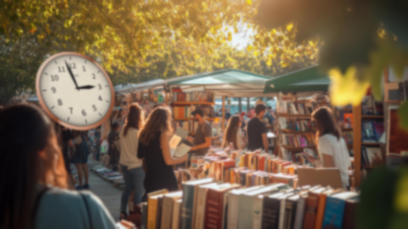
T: **2:58**
